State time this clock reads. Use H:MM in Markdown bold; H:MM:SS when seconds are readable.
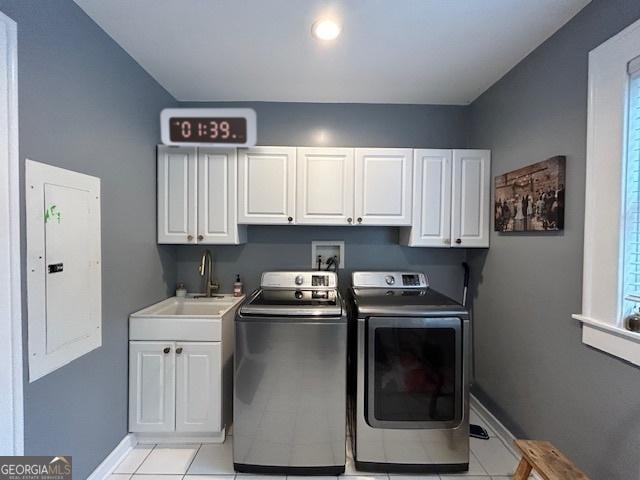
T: **1:39**
